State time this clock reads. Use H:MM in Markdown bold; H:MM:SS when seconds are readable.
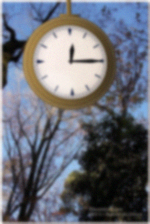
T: **12:15**
